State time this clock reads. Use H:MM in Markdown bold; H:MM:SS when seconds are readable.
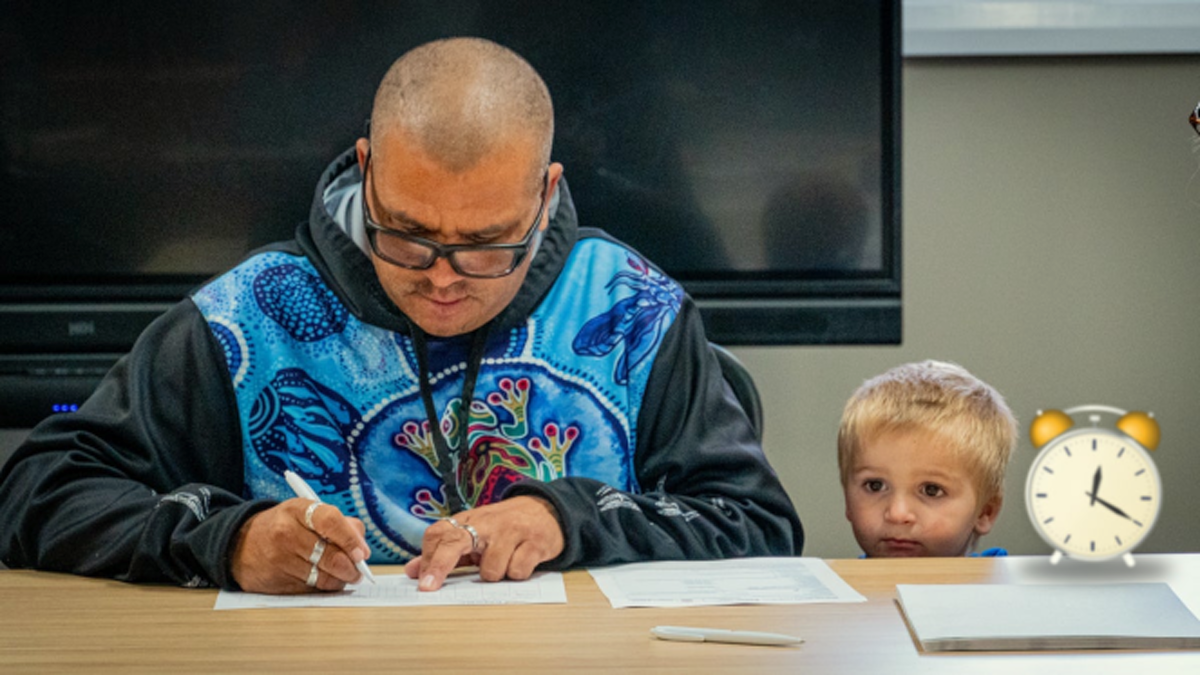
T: **12:20**
